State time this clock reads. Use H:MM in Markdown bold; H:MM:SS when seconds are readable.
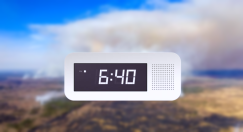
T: **6:40**
